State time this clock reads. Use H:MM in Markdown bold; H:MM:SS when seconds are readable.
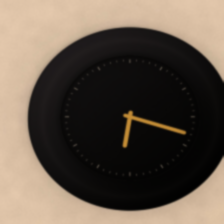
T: **6:18**
